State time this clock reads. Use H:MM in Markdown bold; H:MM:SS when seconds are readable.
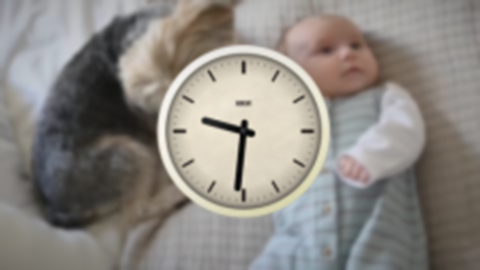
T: **9:31**
